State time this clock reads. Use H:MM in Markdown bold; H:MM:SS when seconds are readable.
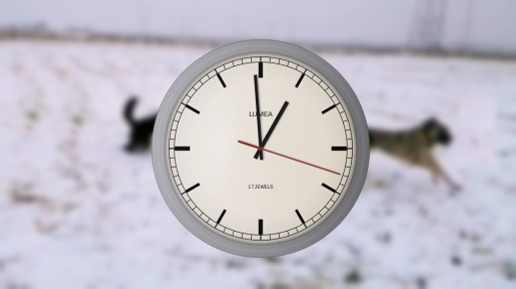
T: **12:59:18**
